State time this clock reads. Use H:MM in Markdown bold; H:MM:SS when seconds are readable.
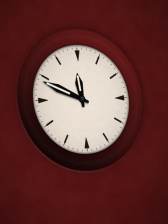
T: **11:49**
